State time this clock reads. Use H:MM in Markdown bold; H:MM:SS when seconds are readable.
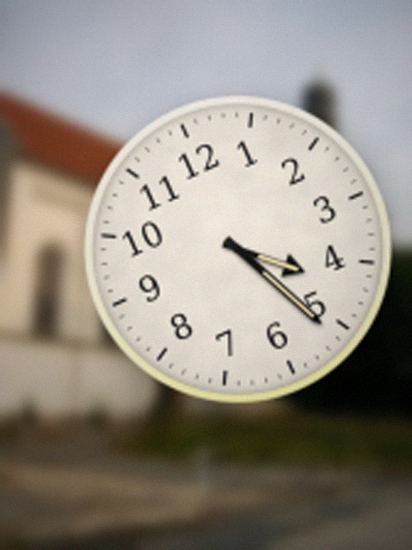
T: **4:26**
